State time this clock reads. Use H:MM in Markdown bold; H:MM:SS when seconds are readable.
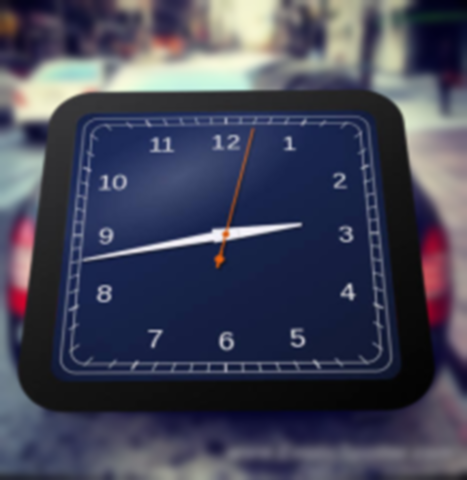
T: **2:43:02**
